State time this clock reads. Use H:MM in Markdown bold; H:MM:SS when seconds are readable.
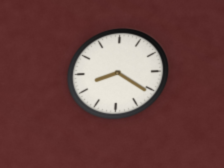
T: **8:21**
